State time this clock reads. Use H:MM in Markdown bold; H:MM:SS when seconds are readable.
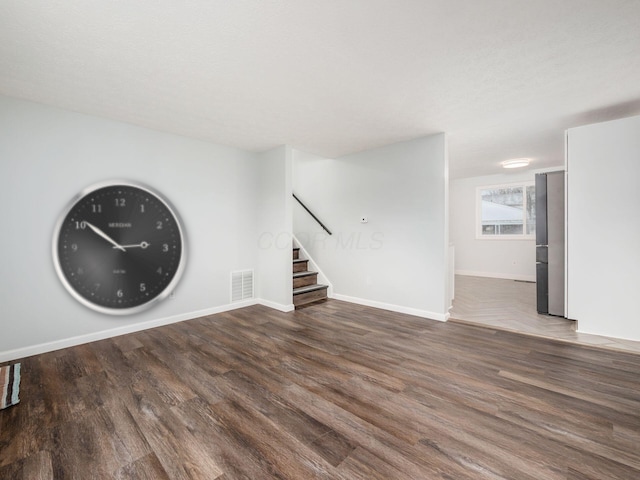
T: **2:51**
